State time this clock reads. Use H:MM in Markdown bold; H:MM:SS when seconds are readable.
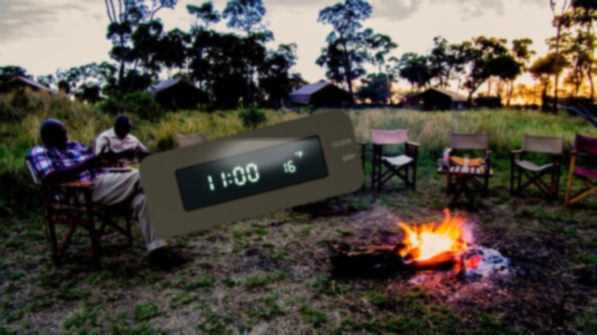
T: **11:00**
